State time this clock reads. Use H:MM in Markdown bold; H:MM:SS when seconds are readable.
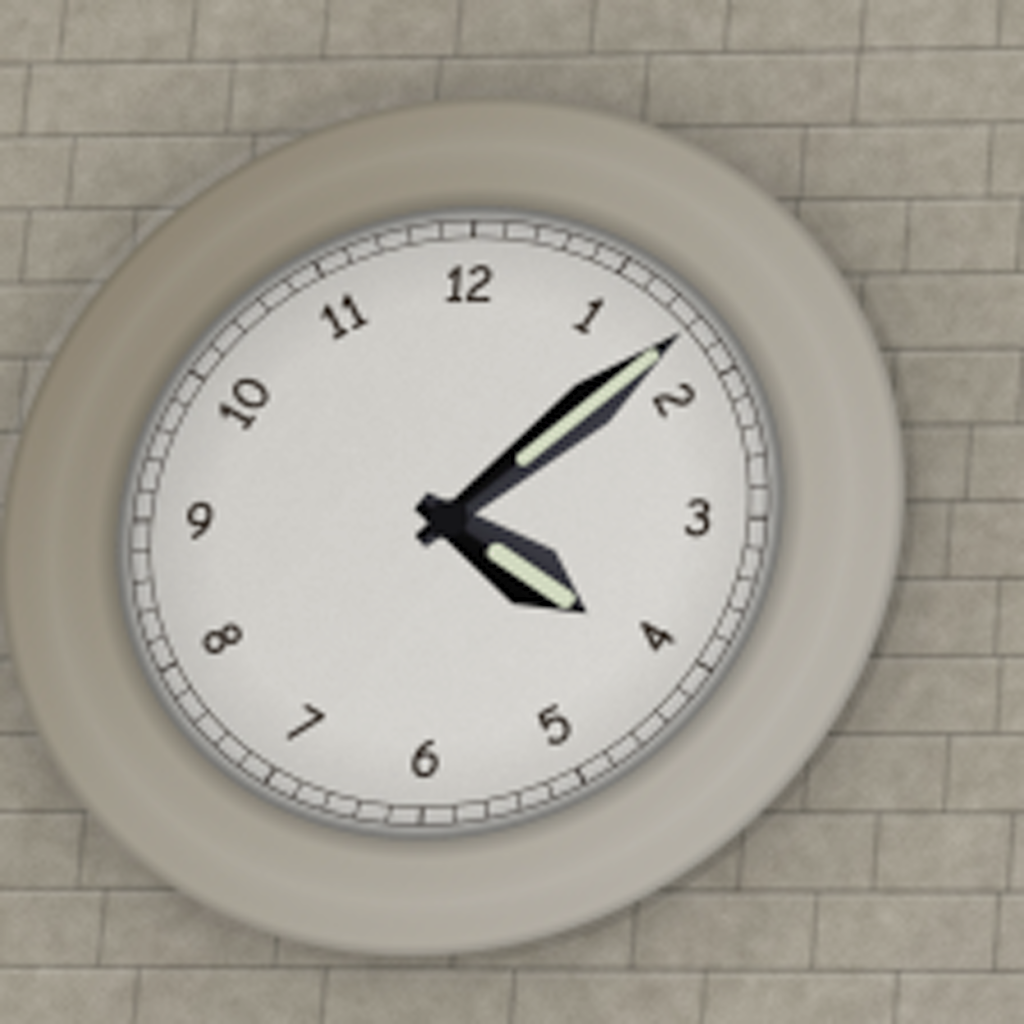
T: **4:08**
